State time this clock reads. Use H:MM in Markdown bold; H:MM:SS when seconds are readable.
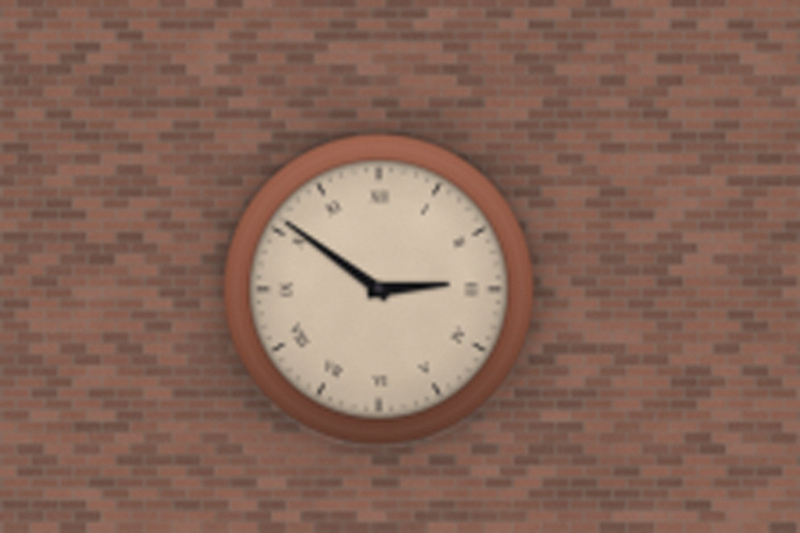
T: **2:51**
